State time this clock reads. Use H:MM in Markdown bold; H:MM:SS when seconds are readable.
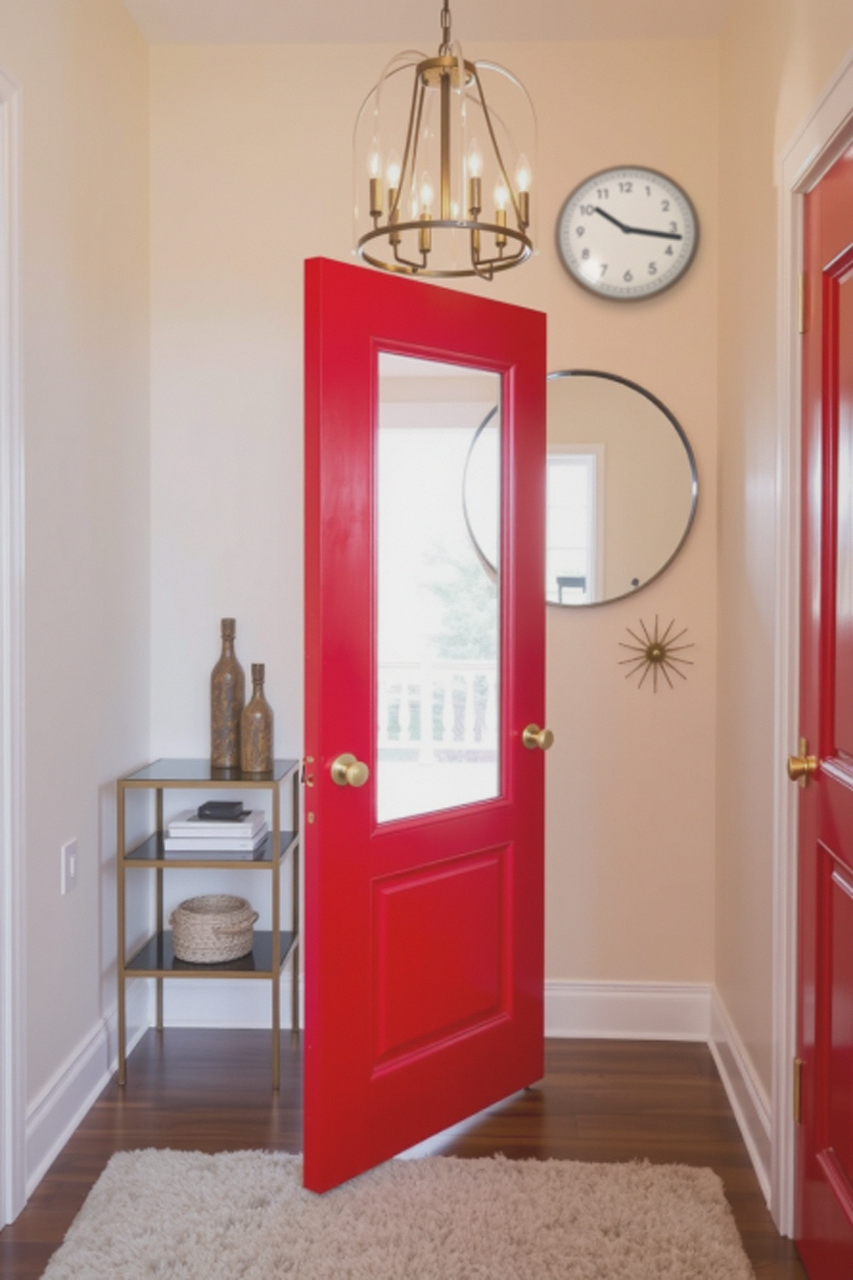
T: **10:17**
